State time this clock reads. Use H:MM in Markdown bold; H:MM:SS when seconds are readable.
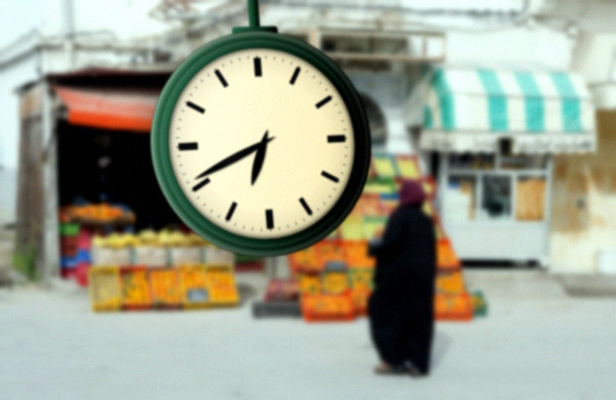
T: **6:41**
